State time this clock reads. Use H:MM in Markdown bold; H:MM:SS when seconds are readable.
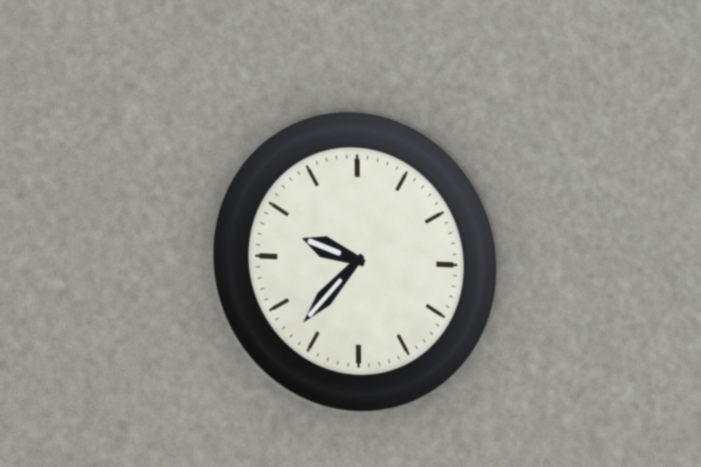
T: **9:37**
